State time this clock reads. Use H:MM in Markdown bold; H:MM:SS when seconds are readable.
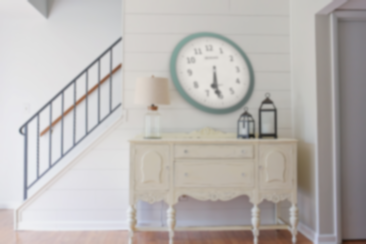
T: **6:31**
